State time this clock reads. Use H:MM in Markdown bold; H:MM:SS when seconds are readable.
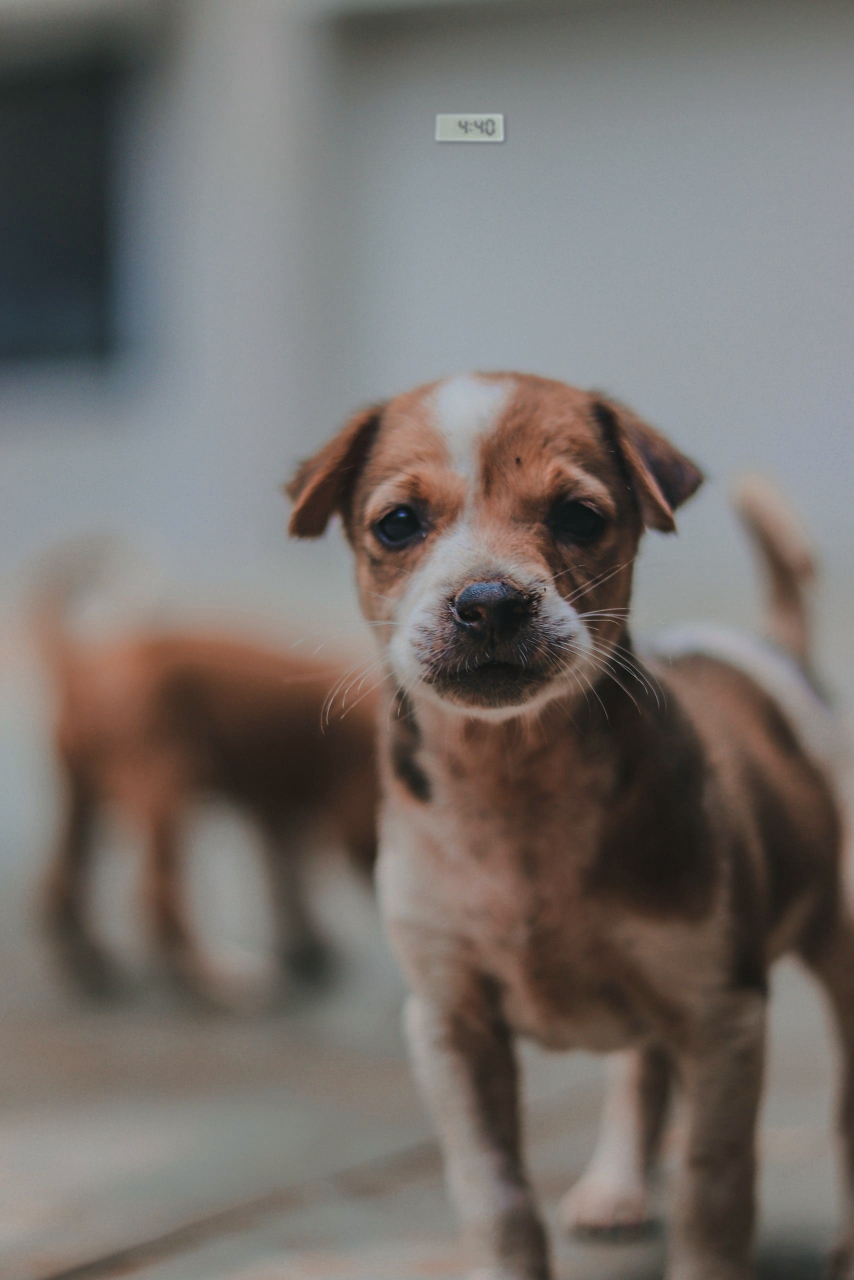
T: **4:40**
